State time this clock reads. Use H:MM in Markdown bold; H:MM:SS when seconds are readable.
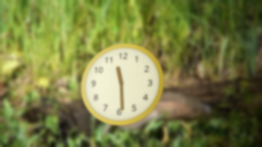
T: **11:29**
